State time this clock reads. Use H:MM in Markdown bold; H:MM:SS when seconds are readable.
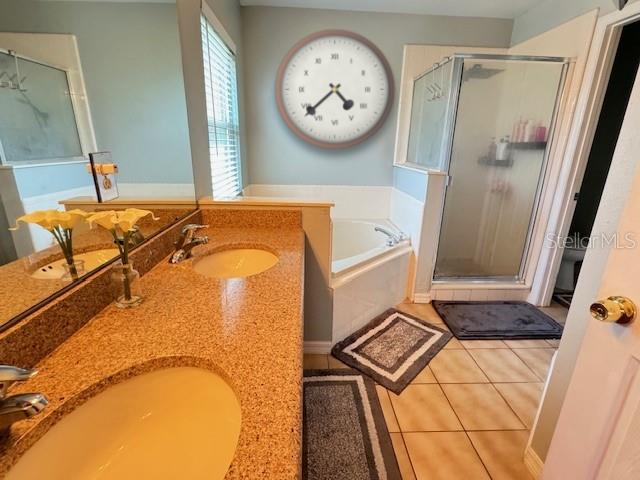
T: **4:38**
